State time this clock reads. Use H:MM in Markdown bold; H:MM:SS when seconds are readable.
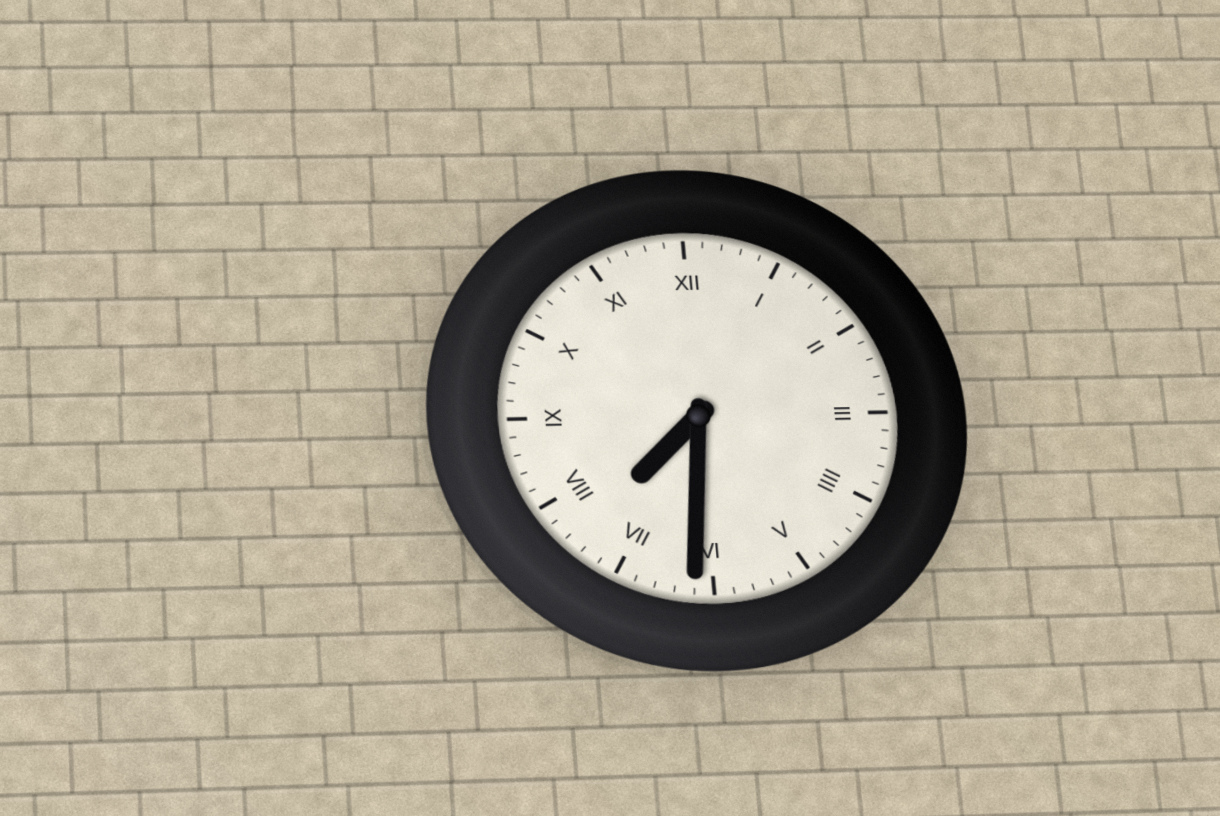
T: **7:31**
